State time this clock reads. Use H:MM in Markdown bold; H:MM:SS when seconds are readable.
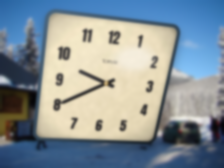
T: **9:40**
